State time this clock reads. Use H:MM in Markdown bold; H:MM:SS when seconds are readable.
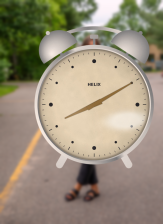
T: **8:10**
